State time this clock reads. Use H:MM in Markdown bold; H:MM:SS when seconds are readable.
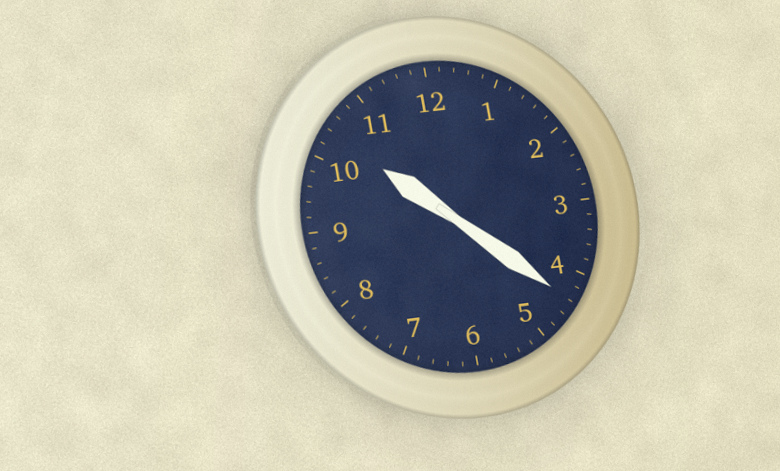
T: **10:22**
